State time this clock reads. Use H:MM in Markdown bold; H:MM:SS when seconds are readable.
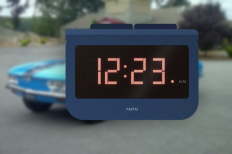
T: **12:23**
